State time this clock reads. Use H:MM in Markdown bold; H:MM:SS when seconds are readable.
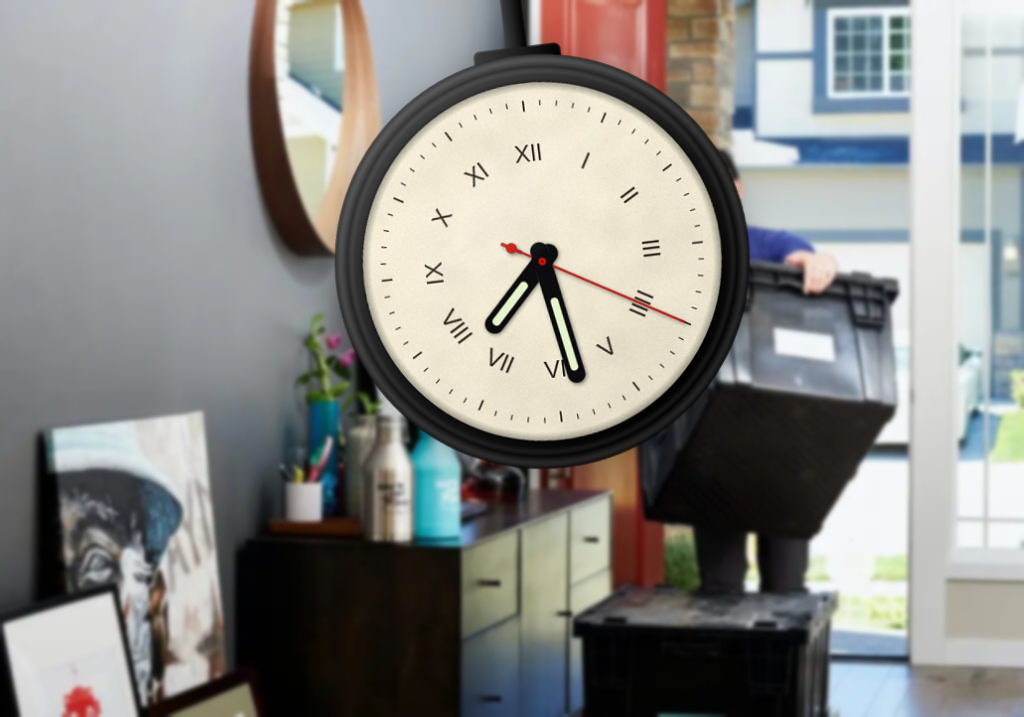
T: **7:28:20**
